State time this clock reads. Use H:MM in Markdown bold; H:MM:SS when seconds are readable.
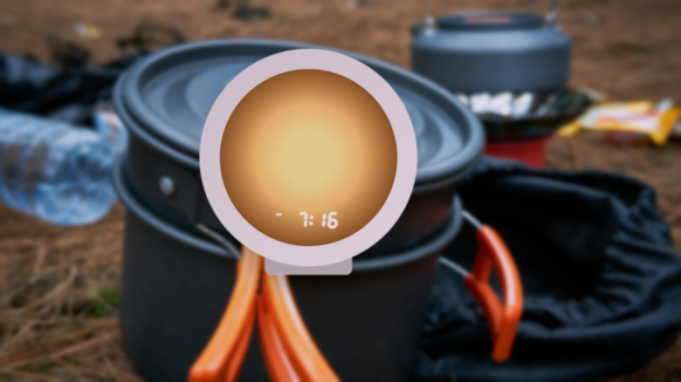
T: **7:16**
